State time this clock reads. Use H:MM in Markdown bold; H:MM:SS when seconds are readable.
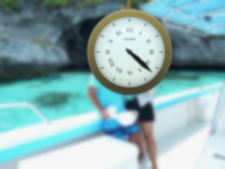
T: **4:22**
